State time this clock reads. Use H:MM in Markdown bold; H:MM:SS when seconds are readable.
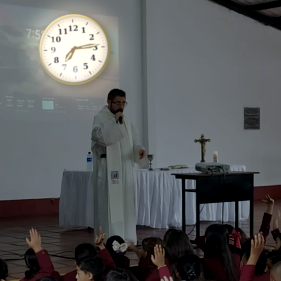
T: **7:14**
